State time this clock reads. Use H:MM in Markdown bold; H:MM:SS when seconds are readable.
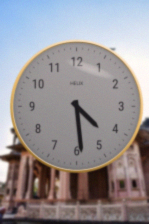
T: **4:29**
